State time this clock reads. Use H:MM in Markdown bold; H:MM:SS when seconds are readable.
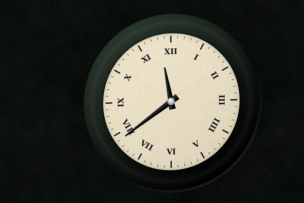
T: **11:39**
